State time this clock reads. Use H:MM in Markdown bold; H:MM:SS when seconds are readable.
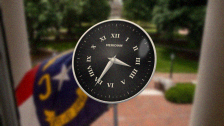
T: **3:35**
